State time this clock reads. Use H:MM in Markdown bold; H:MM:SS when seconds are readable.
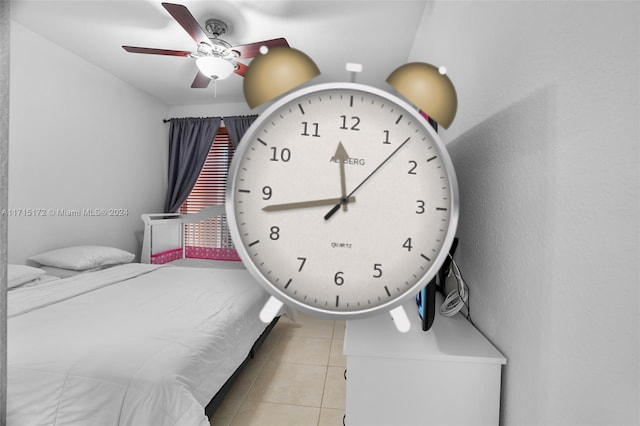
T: **11:43:07**
